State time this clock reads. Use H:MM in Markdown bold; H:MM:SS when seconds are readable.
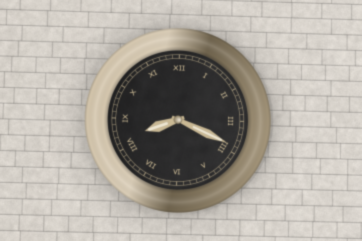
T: **8:19**
